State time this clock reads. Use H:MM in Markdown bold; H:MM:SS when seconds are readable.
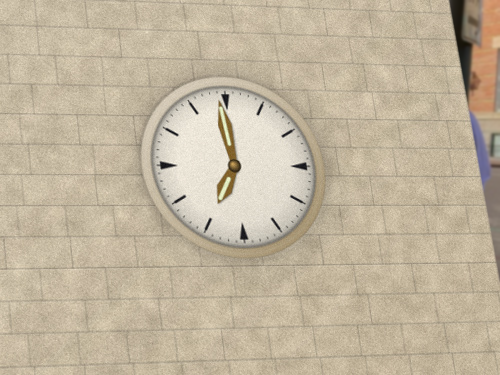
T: **6:59**
